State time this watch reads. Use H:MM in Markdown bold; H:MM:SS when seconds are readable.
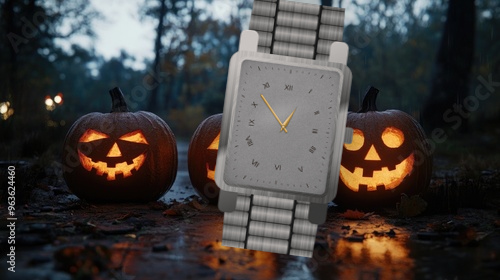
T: **12:53**
